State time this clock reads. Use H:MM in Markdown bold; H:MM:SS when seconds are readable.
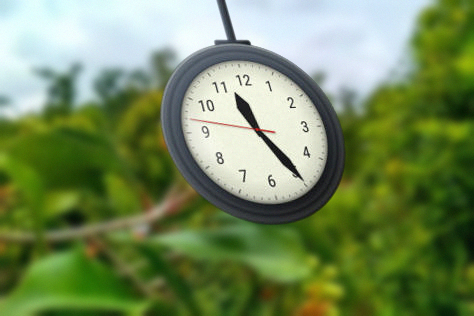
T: **11:24:47**
